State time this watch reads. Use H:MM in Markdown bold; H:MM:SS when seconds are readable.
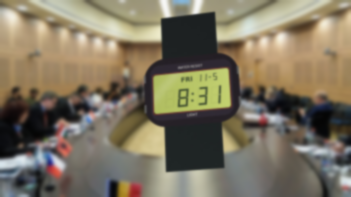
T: **8:31**
